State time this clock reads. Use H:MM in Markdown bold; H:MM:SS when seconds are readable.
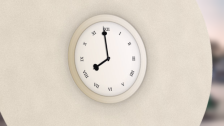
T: **7:59**
